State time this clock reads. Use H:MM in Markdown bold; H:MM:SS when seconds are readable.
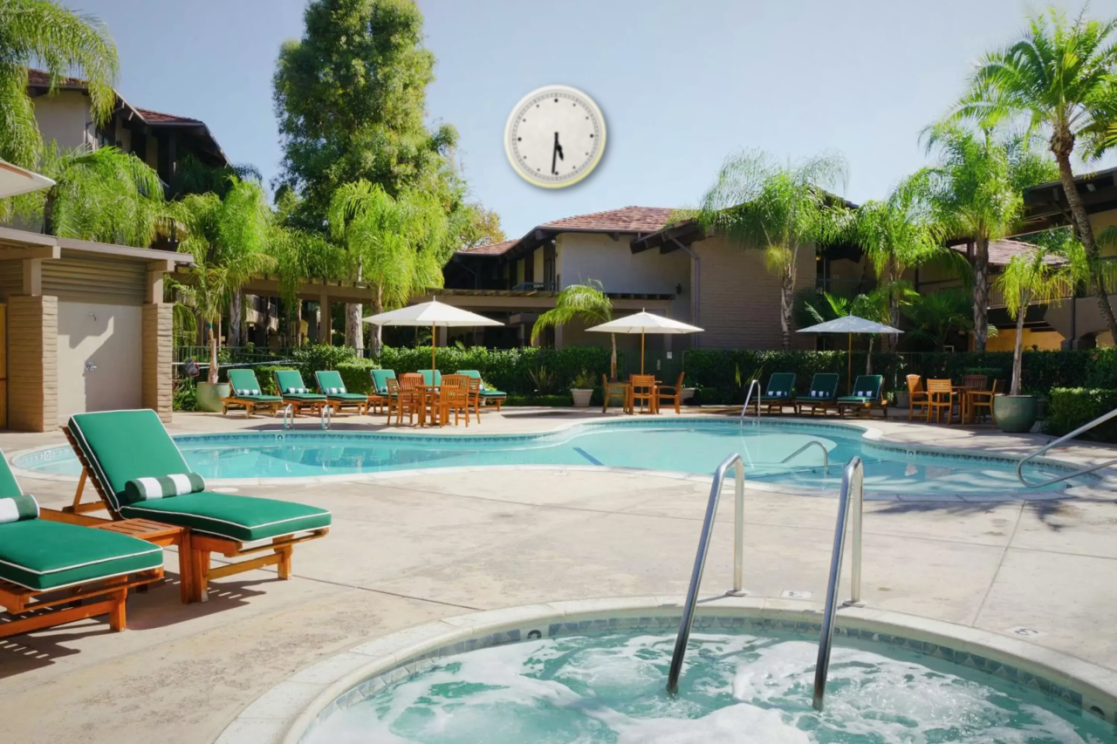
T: **5:31**
